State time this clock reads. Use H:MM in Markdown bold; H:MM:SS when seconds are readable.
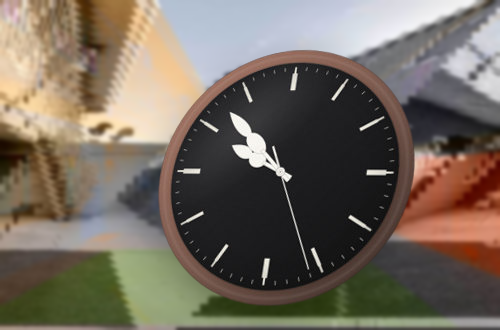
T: **9:52:26**
